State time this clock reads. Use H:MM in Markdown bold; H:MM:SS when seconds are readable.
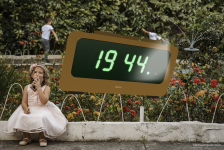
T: **19:44**
